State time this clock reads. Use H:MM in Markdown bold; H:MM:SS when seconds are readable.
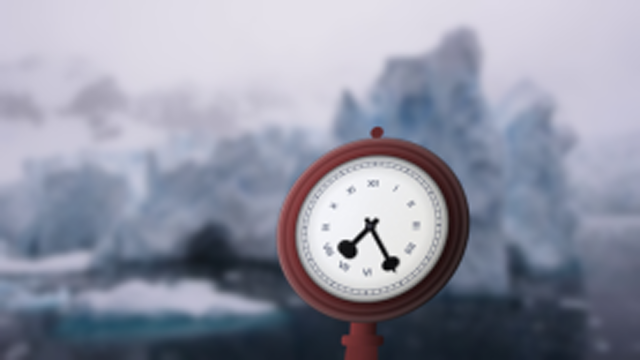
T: **7:25**
